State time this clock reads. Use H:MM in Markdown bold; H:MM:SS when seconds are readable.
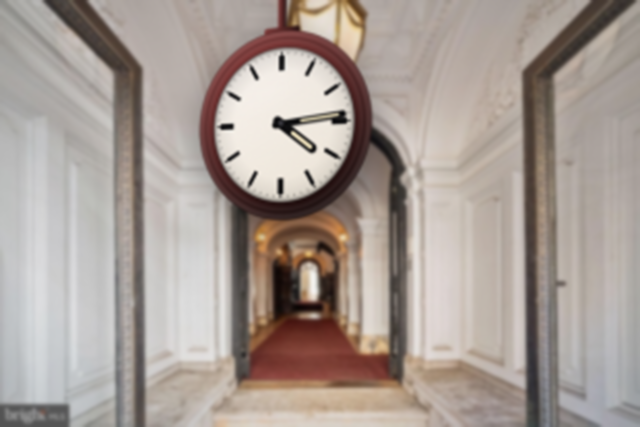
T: **4:14**
